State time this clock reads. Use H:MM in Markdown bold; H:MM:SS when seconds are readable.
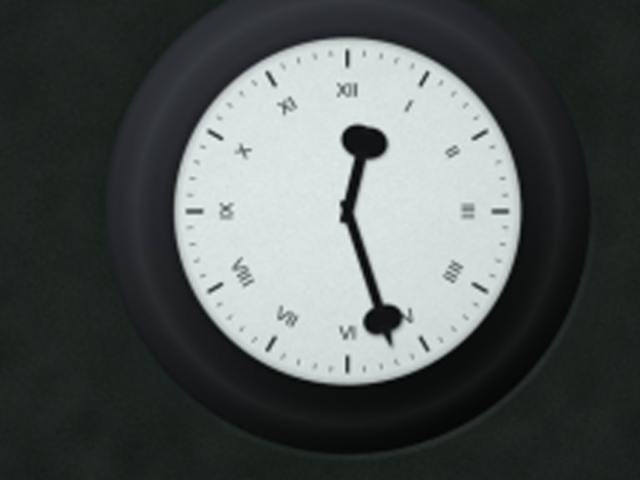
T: **12:27**
